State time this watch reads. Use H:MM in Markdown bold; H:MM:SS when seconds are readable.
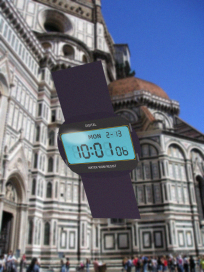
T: **10:01:06**
